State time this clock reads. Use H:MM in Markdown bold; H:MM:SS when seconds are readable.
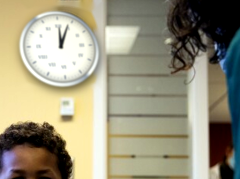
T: **12:04**
